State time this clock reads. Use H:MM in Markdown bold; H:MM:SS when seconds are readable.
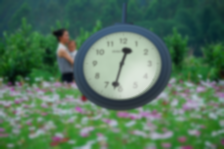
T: **12:32**
